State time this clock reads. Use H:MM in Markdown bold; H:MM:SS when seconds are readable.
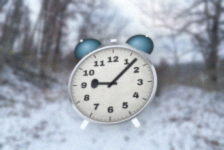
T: **9:07**
